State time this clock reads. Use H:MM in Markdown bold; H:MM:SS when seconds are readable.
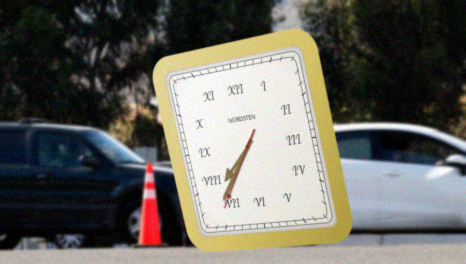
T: **7:36:36**
